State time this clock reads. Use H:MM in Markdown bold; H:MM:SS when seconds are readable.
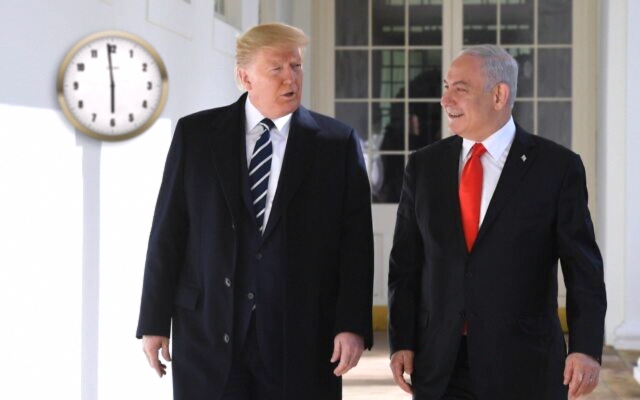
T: **5:59**
